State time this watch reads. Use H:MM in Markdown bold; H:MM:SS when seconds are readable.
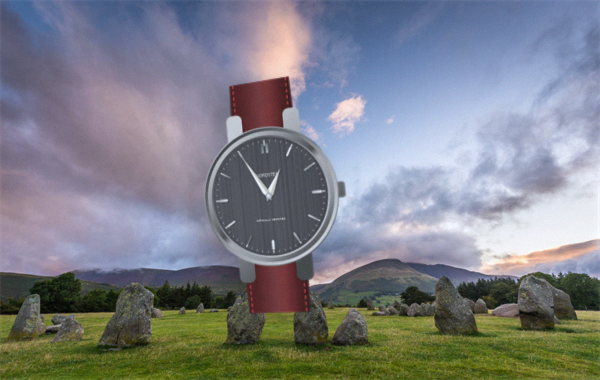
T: **12:55**
